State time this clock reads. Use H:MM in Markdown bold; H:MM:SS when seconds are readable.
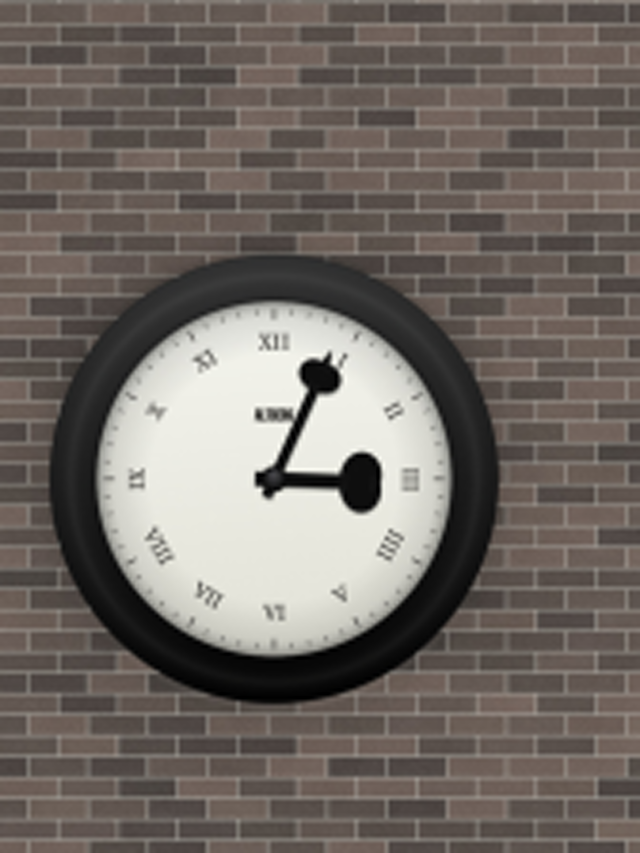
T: **3:04**
